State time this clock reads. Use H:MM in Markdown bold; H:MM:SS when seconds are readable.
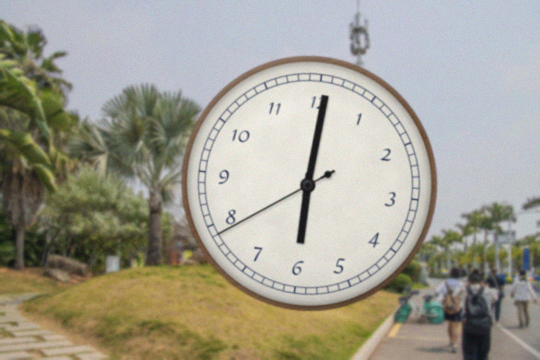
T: **6:00:39**
